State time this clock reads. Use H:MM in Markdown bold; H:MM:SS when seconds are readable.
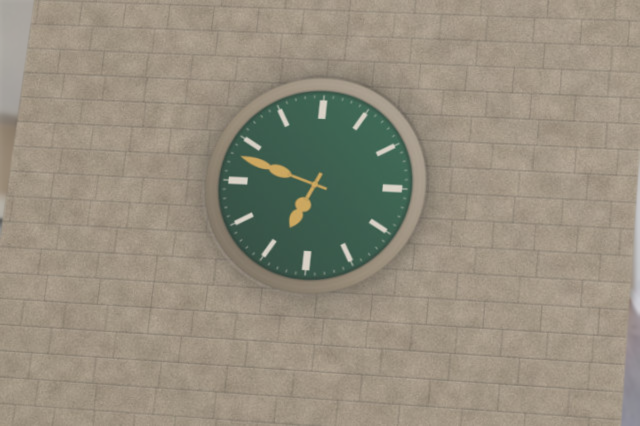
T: **6:48**
